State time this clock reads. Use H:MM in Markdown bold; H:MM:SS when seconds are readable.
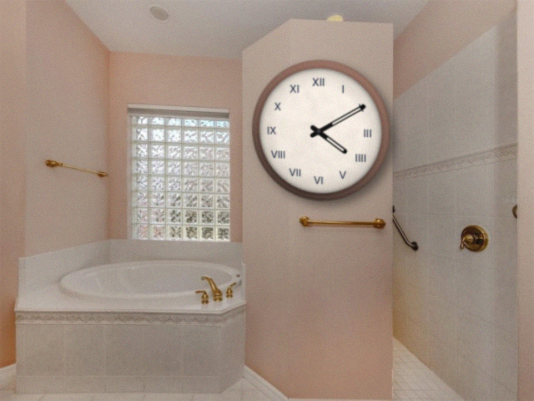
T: **4:10**
